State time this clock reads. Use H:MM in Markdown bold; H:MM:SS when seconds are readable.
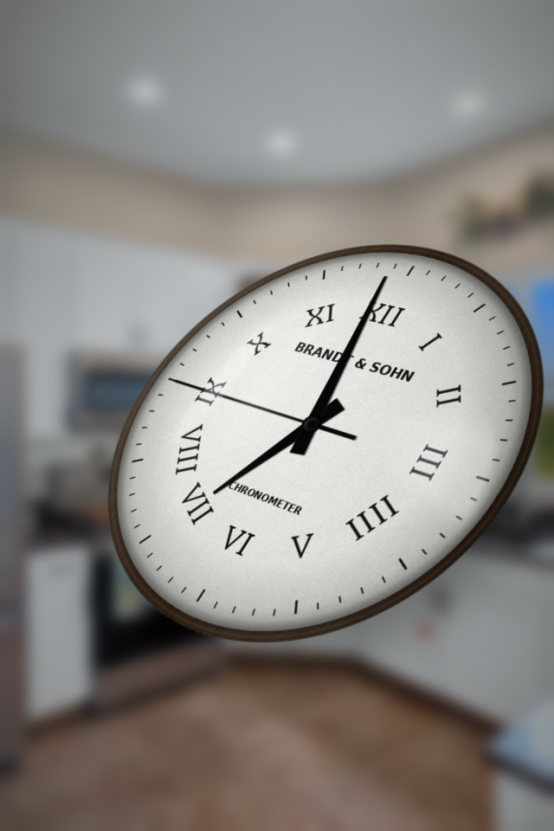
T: **6:58:45**
